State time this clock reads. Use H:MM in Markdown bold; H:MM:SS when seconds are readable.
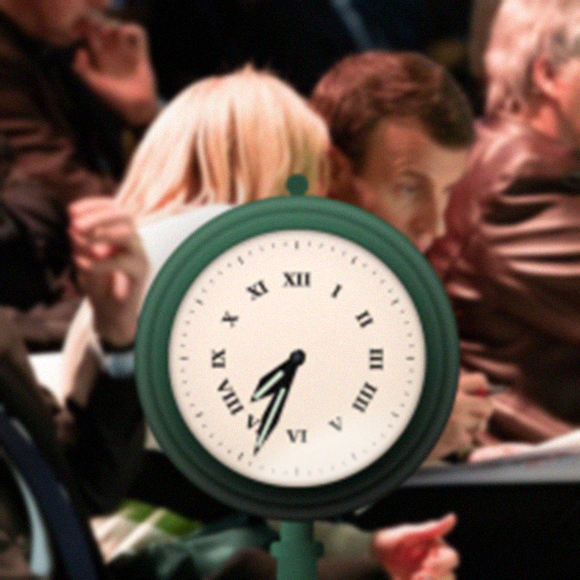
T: **7:34**
